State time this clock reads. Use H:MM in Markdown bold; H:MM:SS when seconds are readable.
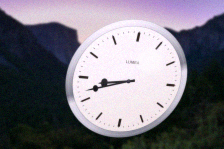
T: **8:42**
